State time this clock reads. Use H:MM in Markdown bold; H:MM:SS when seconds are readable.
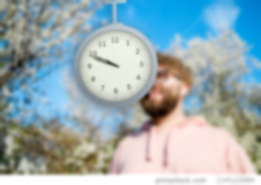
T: **9:49**
